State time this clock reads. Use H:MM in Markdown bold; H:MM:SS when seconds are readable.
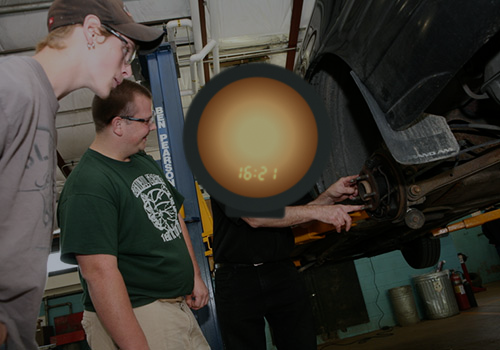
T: **16:21**
